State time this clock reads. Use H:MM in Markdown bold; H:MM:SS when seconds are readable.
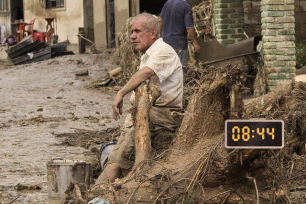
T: **8:44**
